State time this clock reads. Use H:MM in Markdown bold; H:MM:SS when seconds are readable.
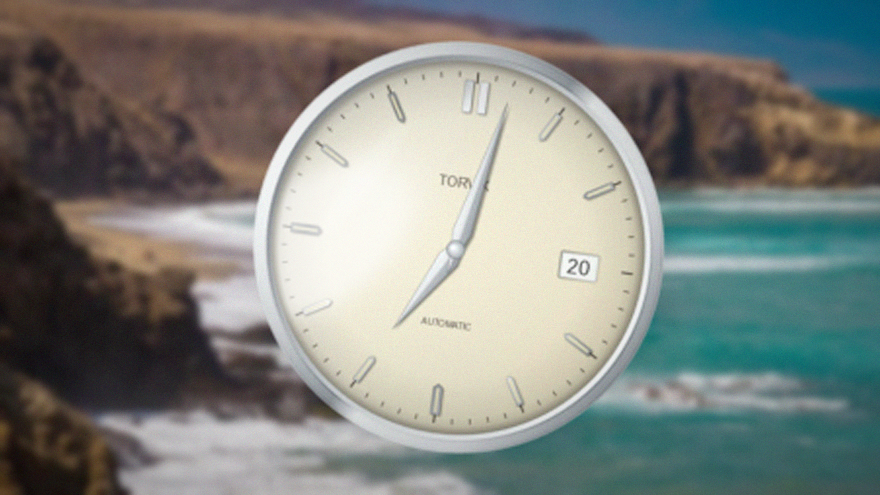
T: **7:02**
